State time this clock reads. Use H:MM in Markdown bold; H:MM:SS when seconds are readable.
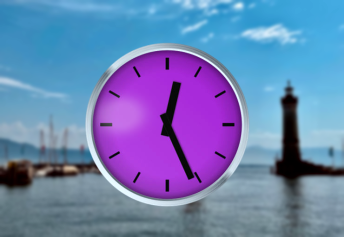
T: **12:26**
